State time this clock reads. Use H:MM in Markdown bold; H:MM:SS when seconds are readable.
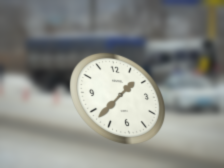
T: **1:38**
